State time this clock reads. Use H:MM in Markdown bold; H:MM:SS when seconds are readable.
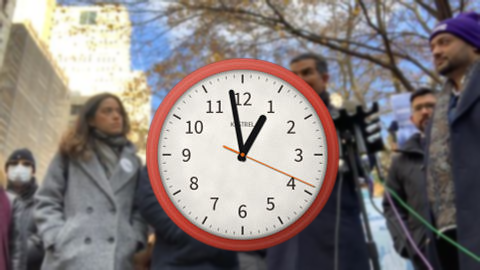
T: **12:58:19**
